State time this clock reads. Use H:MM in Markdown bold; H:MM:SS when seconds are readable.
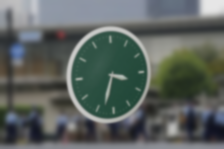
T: **3:33**
